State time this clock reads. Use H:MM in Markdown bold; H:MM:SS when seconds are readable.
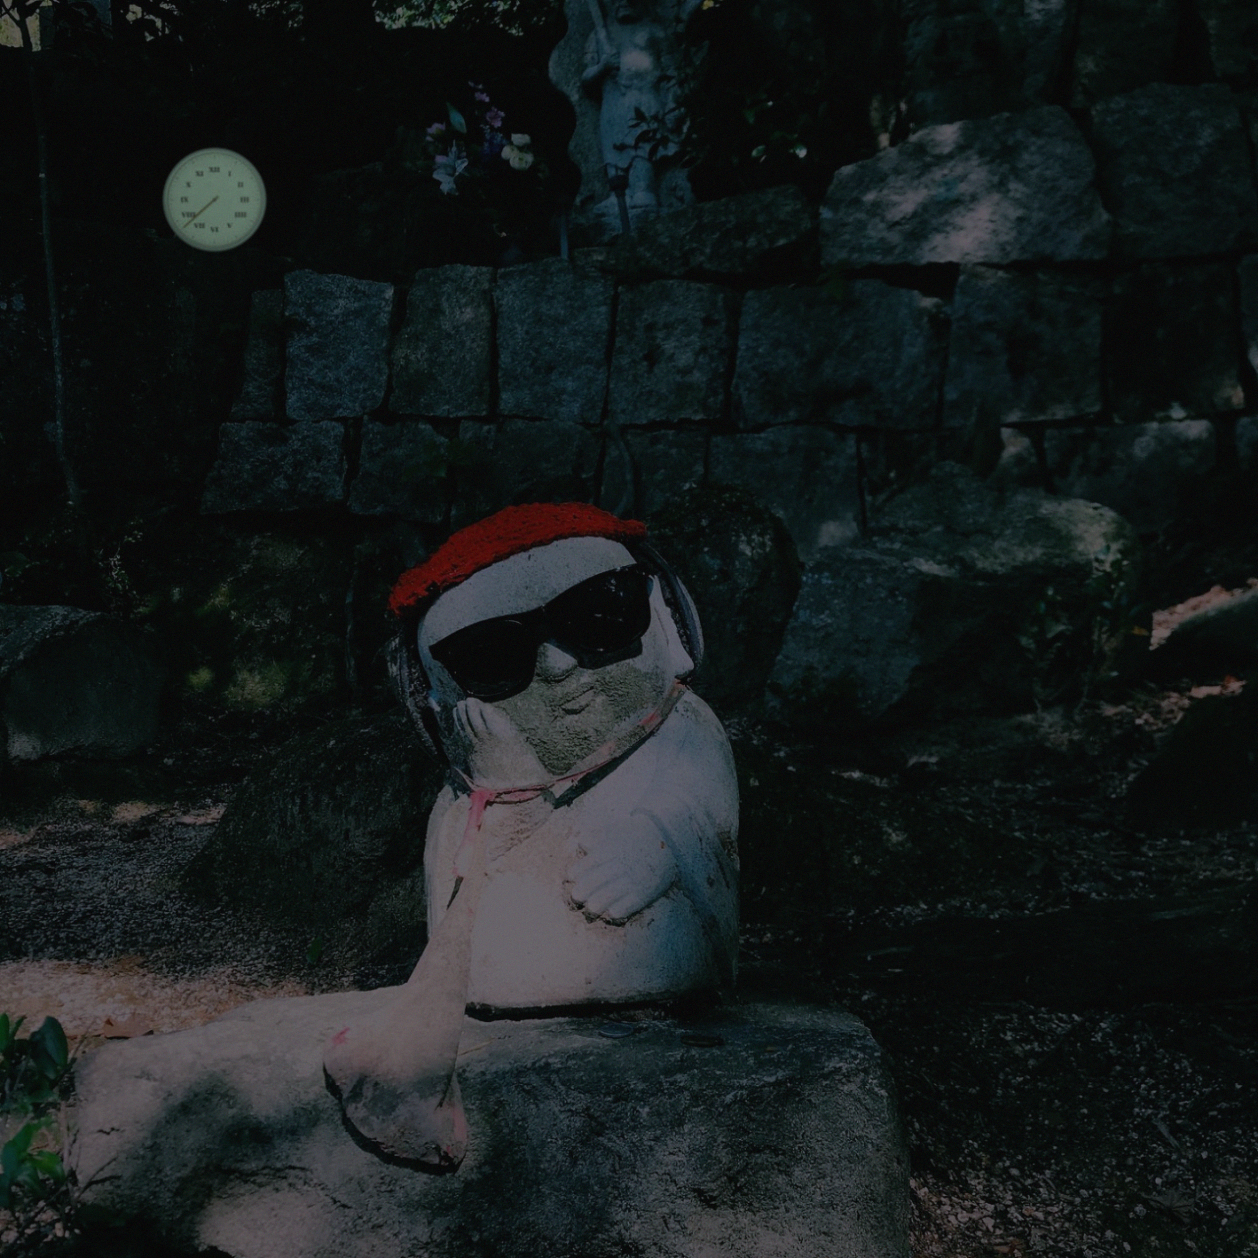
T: **7:38**
